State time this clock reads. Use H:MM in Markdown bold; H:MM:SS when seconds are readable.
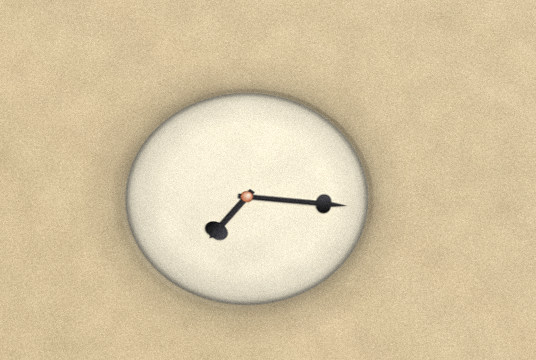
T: **7:16**
